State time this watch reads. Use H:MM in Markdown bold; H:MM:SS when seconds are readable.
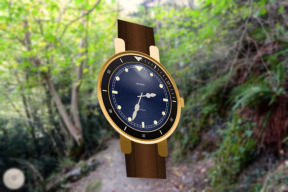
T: **2:34**
